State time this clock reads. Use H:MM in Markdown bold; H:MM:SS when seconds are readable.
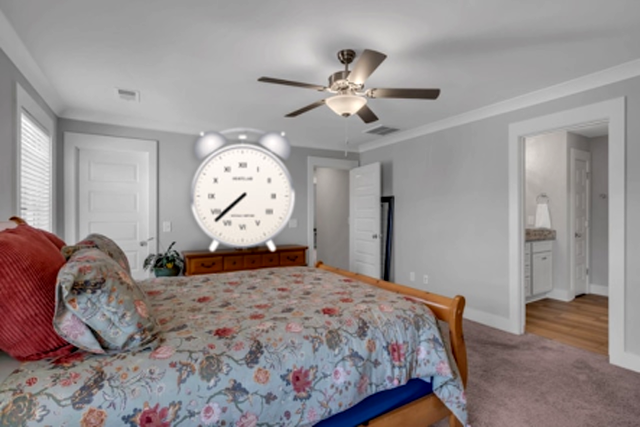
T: **7:38**
